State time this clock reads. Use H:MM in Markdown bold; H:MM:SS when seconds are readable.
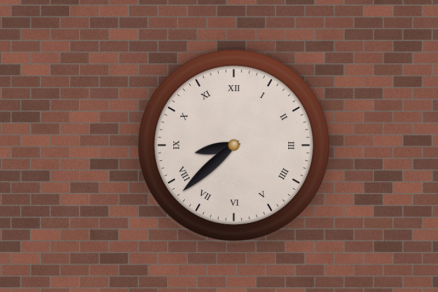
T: **8:38**
